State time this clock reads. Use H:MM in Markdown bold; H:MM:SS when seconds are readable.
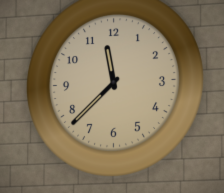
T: **11:38**
